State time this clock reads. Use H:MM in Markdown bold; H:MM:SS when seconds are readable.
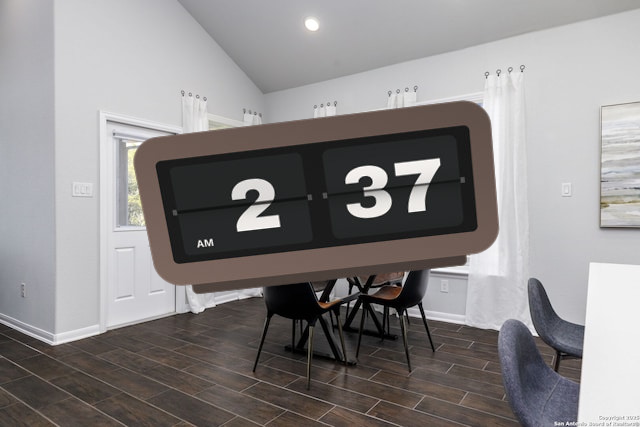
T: **2:37**
